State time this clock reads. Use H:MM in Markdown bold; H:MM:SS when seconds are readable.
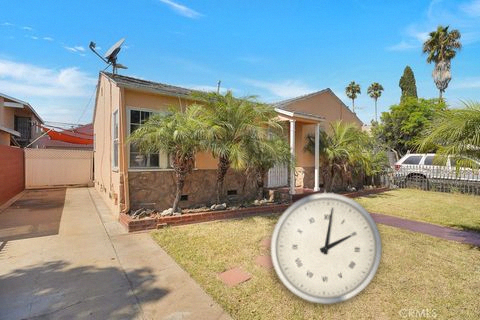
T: **2:01**
